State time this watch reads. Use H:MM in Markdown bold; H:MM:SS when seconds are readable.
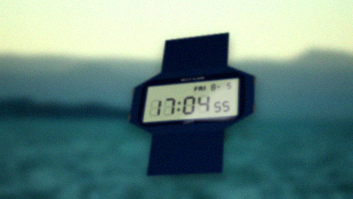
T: **17:04:55**
